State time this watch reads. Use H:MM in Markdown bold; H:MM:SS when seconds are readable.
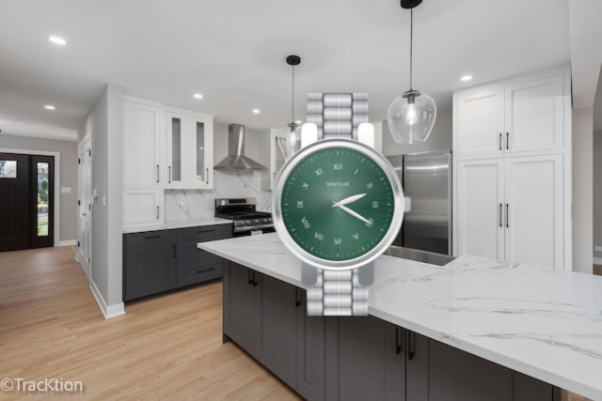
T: **2:20**
